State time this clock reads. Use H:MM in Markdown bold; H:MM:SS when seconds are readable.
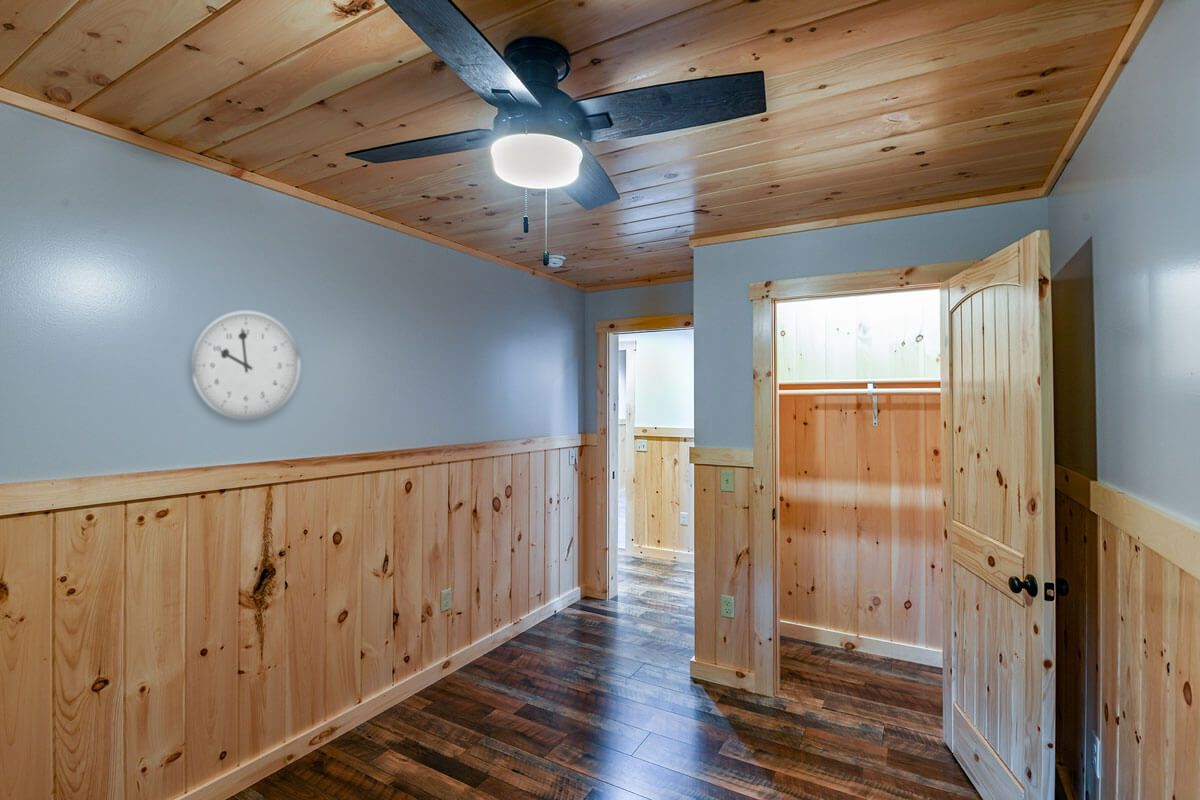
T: **9:59**
